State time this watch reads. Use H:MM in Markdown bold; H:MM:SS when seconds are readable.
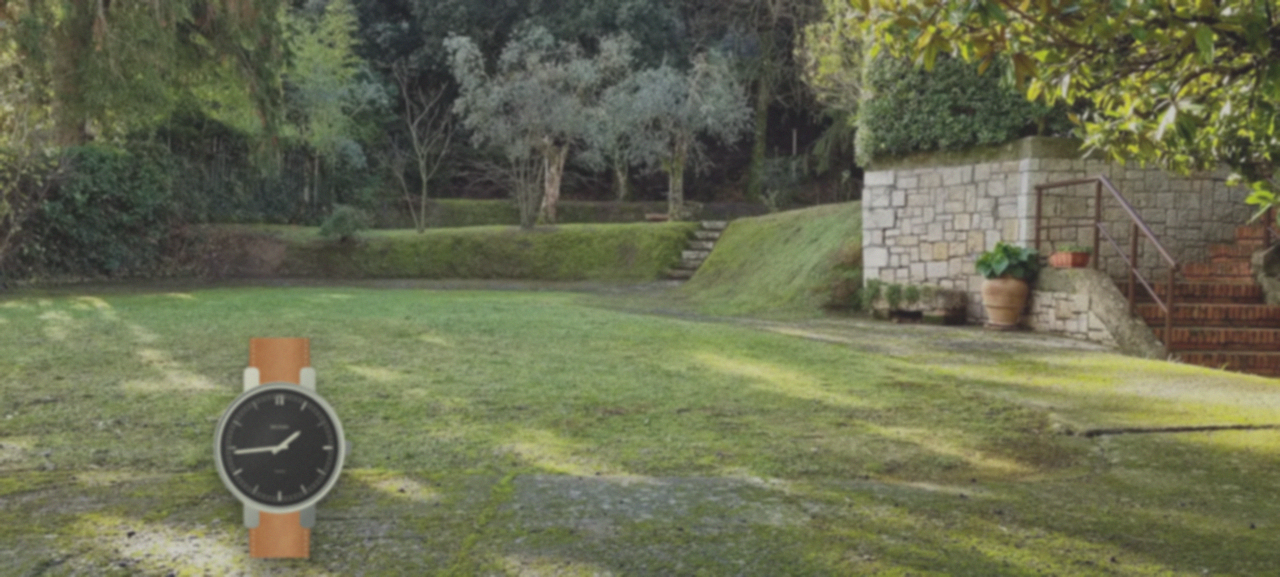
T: **1:44**
